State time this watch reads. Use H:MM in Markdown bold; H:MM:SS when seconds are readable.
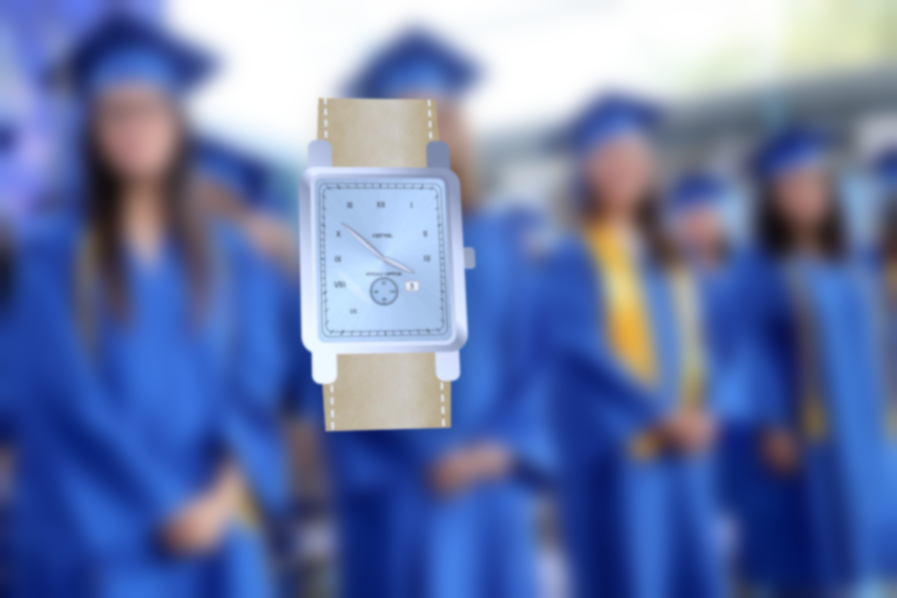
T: **3:52**
